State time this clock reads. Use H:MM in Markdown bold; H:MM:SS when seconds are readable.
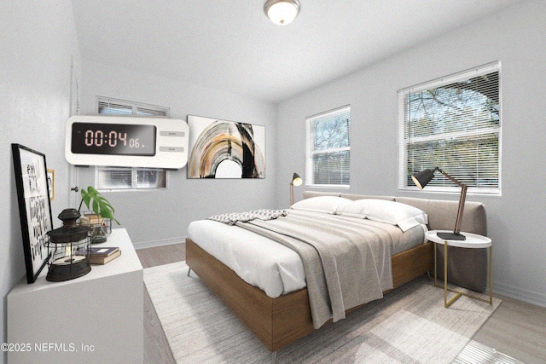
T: **0:04:06**
